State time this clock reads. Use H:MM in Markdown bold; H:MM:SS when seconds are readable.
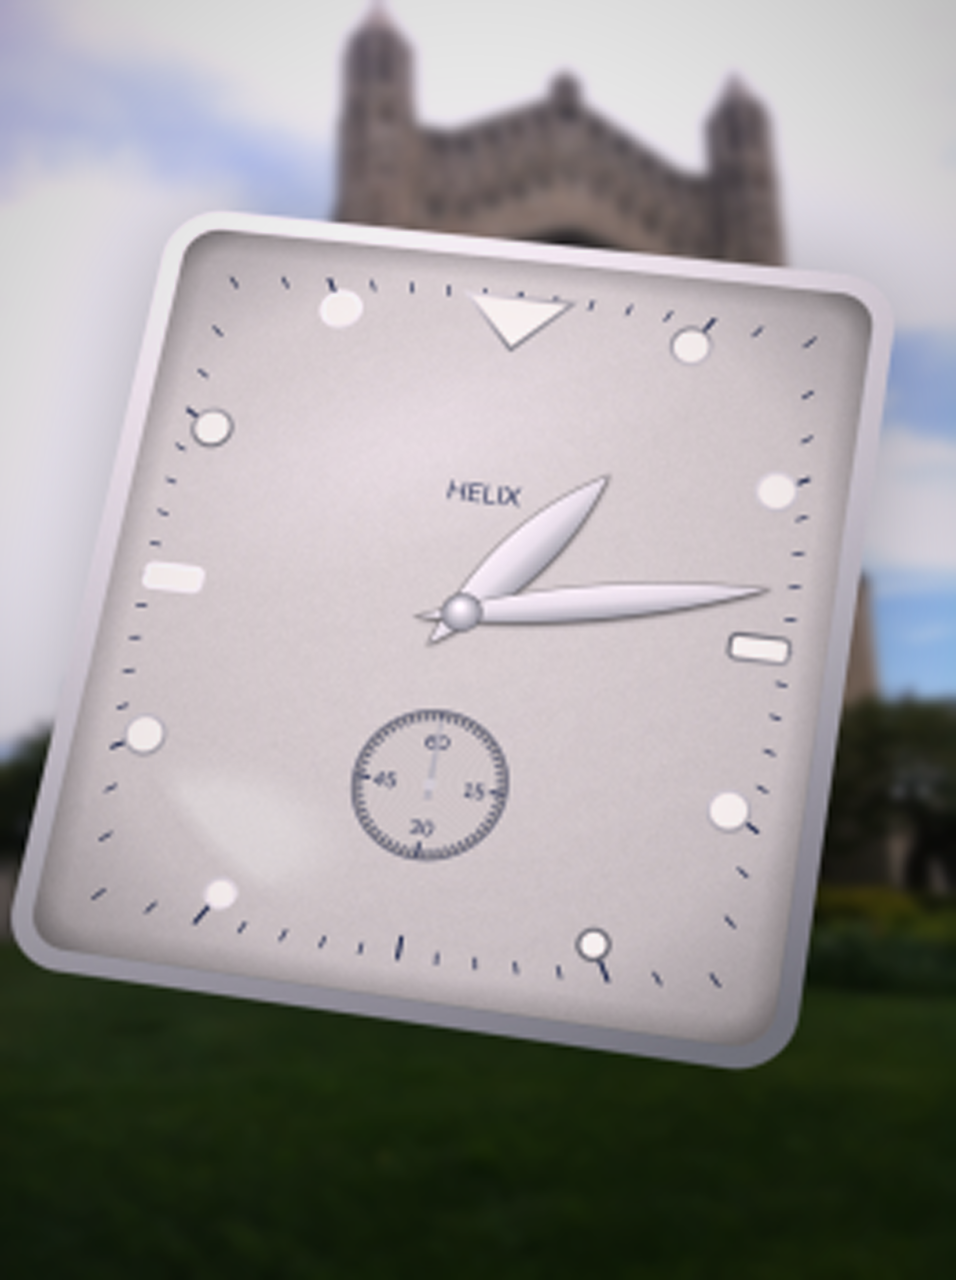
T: **1:13**
